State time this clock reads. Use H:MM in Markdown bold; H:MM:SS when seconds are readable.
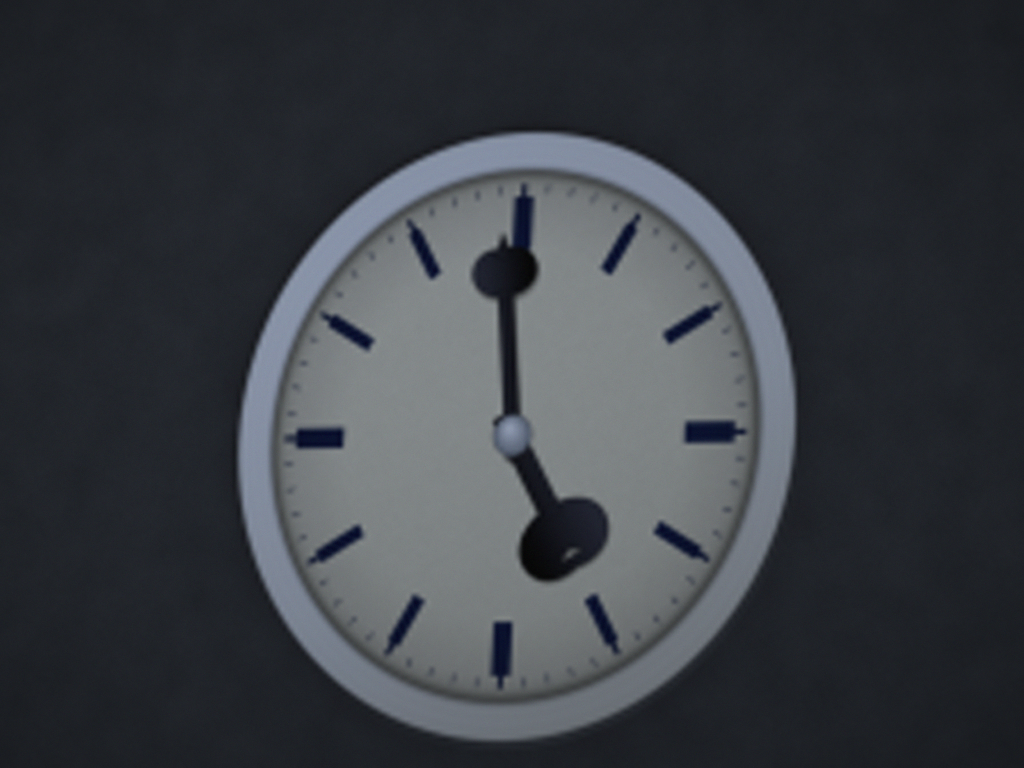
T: **4:59**
